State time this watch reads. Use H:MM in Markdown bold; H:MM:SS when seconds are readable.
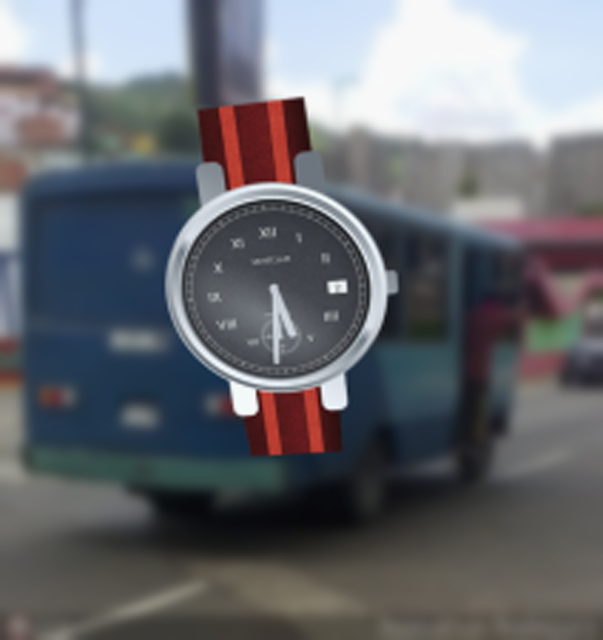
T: **5:31**
